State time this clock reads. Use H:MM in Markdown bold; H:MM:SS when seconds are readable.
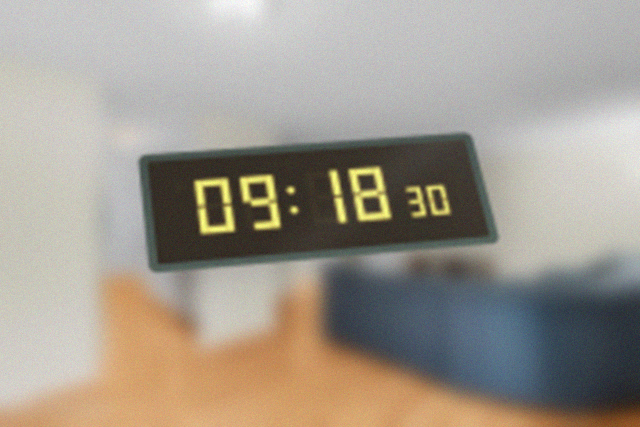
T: **9:18:30**
